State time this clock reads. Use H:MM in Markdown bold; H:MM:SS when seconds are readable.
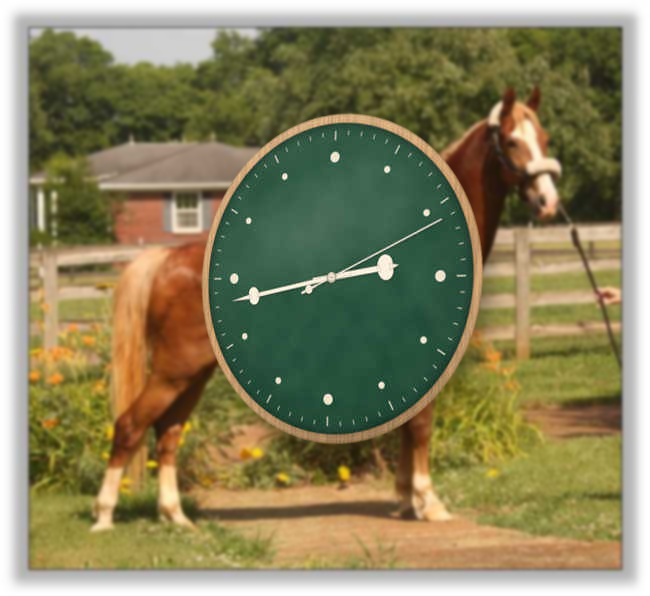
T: **2:43:11**
